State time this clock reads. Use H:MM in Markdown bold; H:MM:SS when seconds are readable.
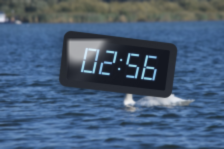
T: **2:56**
